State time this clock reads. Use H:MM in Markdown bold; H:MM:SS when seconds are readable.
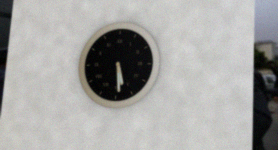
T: **5:29**
